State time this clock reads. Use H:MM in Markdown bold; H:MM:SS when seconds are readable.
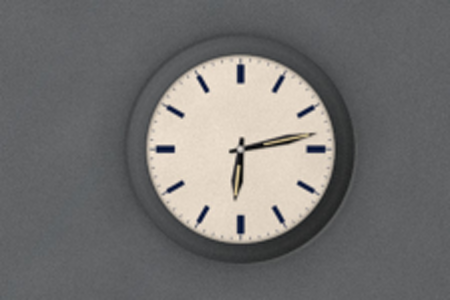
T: **6:13**
